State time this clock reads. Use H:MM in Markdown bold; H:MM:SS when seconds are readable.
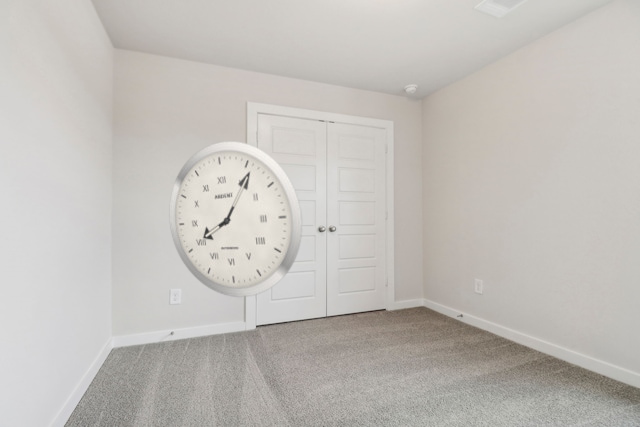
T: **8:06**
